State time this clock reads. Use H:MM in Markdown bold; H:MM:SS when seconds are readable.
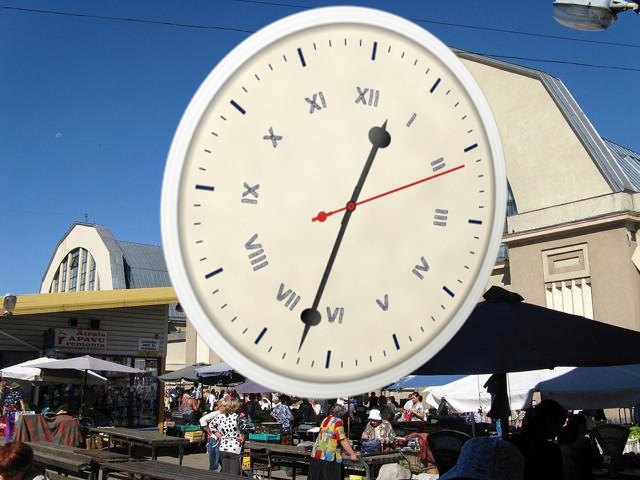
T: **12:32:11**
